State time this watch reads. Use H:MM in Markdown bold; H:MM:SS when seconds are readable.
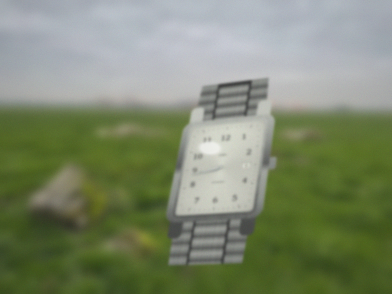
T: **8:43**
